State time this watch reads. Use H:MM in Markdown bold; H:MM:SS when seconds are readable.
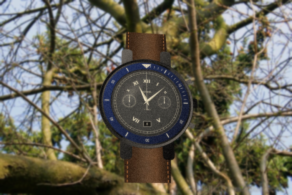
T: **11:08**
